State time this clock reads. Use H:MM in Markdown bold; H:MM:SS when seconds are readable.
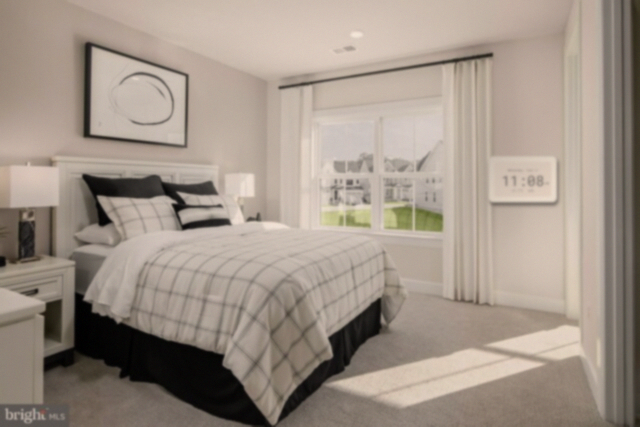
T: **11:08**
